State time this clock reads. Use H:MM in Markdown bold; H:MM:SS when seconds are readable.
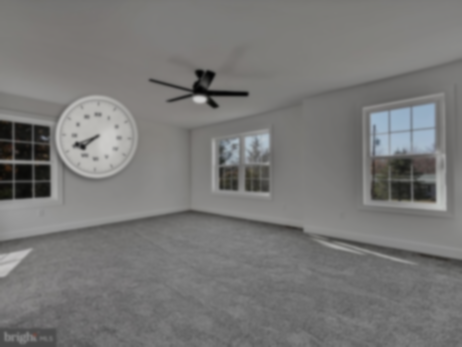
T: **7:41**
